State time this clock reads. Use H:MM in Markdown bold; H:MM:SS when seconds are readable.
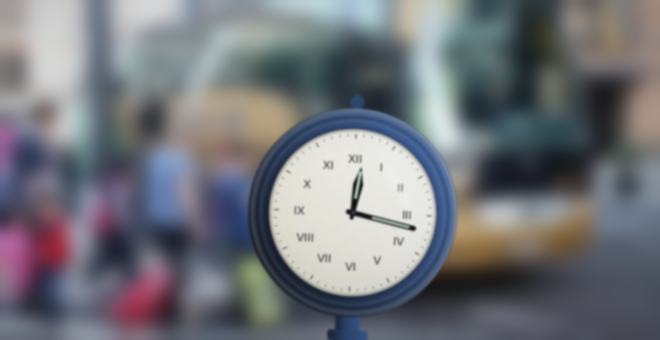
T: **12:17**
